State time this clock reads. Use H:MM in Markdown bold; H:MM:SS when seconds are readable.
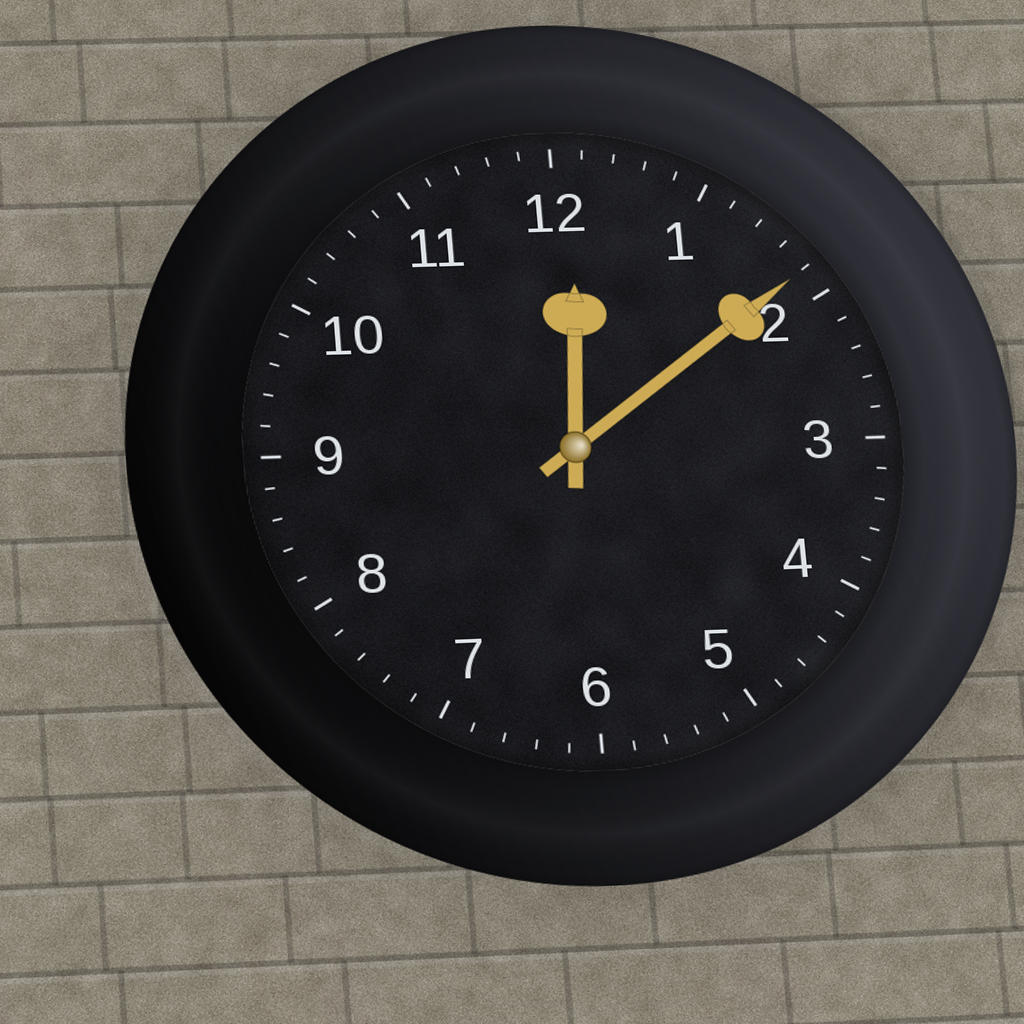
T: **12:09**
